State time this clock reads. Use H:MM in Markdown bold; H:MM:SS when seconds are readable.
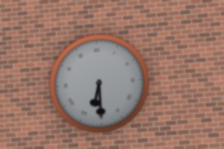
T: **6:30**
